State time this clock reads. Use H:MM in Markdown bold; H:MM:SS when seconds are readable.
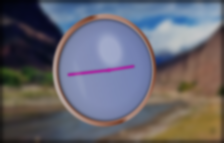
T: **2:44**
